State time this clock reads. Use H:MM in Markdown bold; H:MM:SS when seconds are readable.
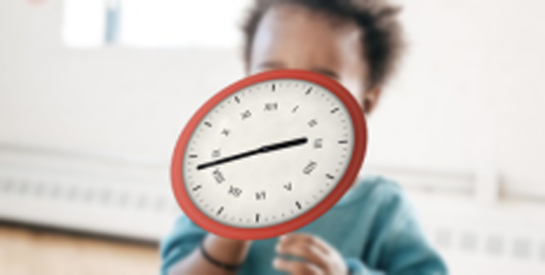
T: **2:43**
